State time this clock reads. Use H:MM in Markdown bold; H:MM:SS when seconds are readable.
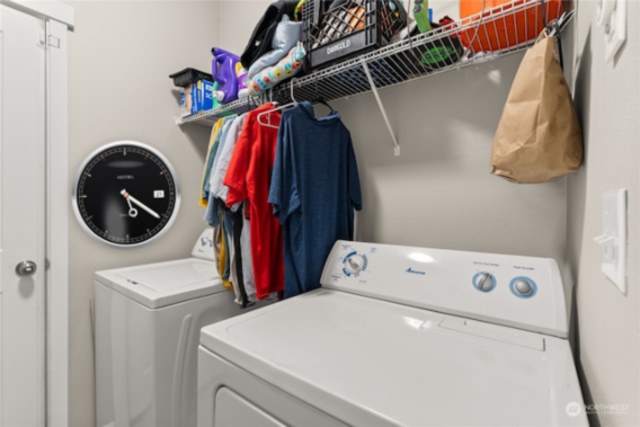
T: **5:21**
